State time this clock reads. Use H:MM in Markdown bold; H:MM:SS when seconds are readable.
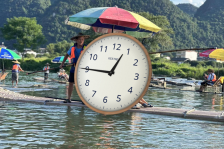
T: **12:45**
